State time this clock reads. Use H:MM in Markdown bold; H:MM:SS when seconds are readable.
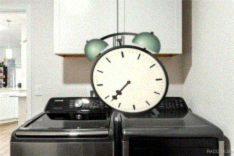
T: **7:38**
